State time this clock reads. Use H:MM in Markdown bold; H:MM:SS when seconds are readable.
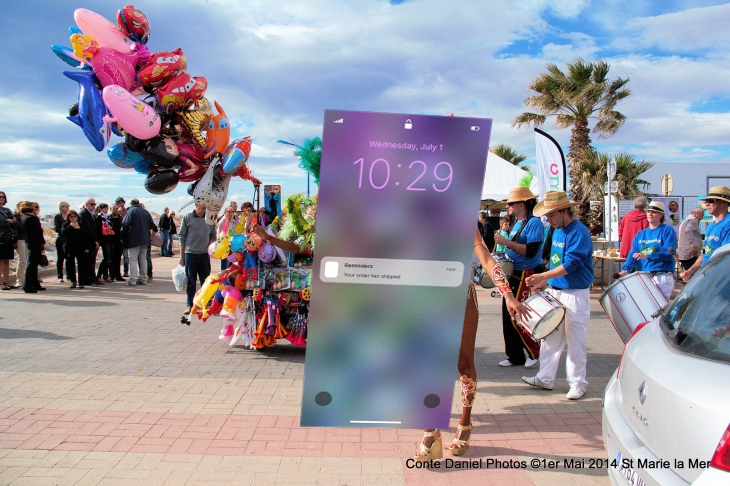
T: **10:29**
